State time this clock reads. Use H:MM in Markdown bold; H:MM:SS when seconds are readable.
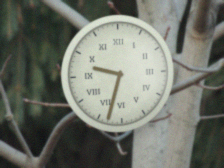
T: **9:33**
